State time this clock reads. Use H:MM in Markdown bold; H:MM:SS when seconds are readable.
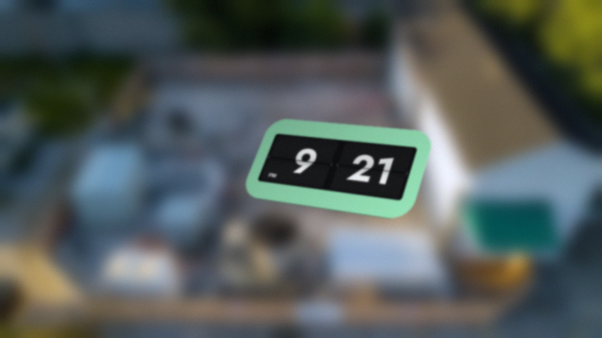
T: **9:21**
